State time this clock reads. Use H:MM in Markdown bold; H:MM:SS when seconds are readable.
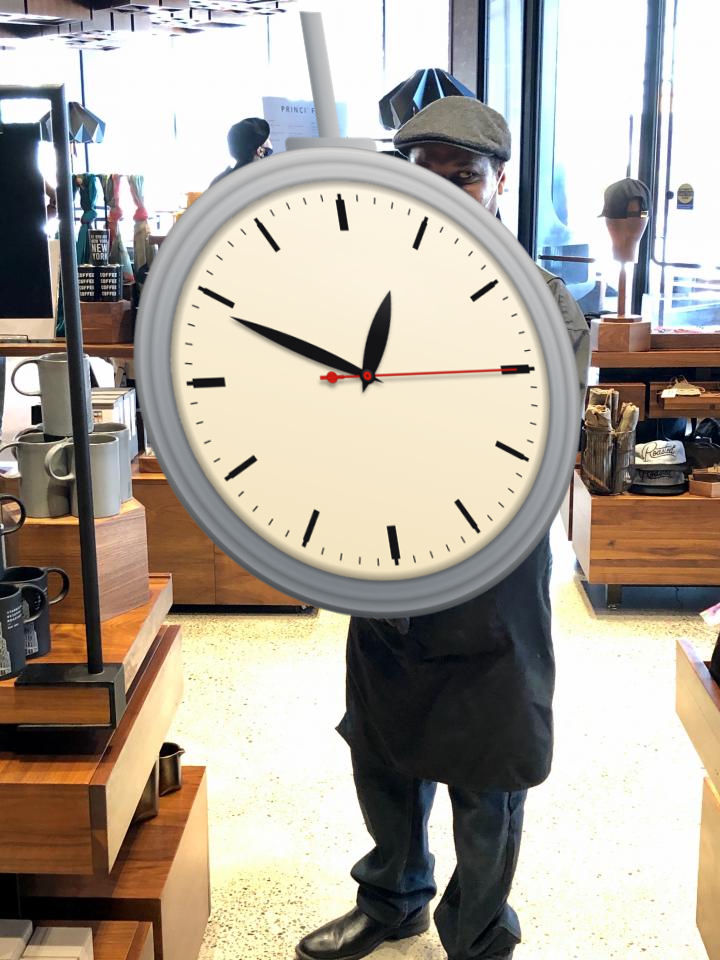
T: **12:49:15**
